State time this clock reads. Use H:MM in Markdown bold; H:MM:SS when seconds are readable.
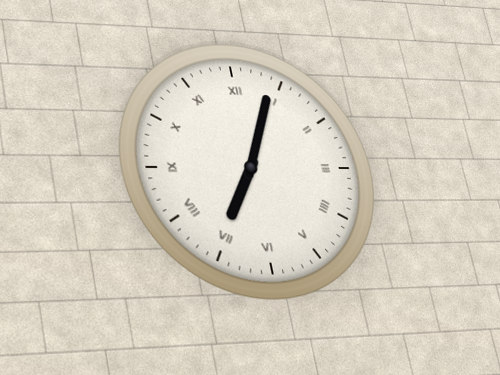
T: **7:04**
